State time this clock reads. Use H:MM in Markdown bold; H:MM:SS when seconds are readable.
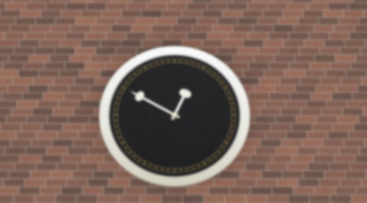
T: **12:50**
